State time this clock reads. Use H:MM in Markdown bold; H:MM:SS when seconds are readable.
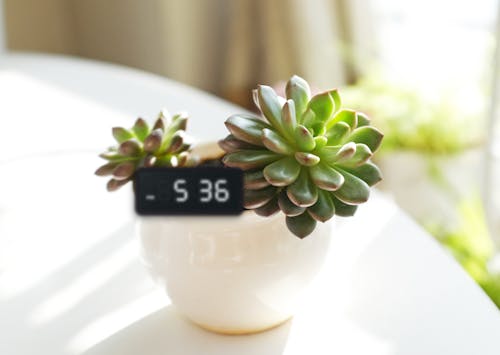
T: **5:36**
